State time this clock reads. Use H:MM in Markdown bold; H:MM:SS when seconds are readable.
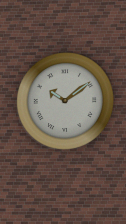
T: **10:09**
